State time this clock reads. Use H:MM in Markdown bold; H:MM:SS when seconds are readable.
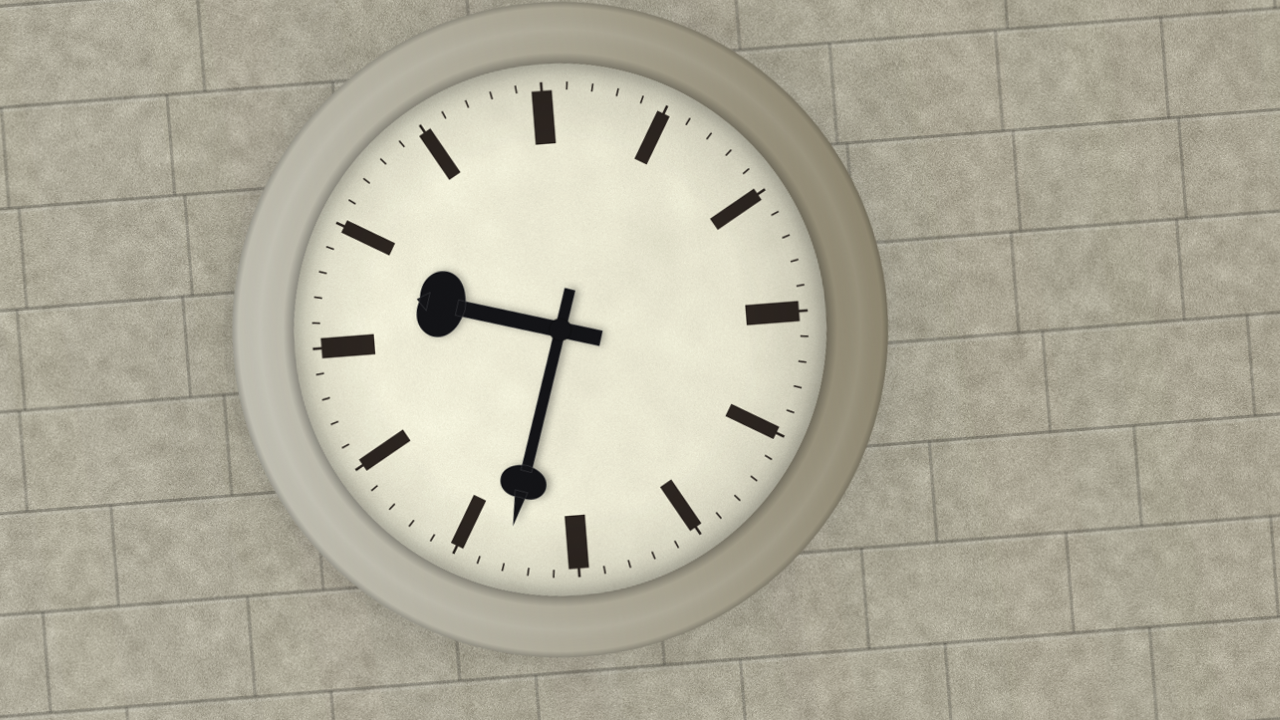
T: **9:33**
